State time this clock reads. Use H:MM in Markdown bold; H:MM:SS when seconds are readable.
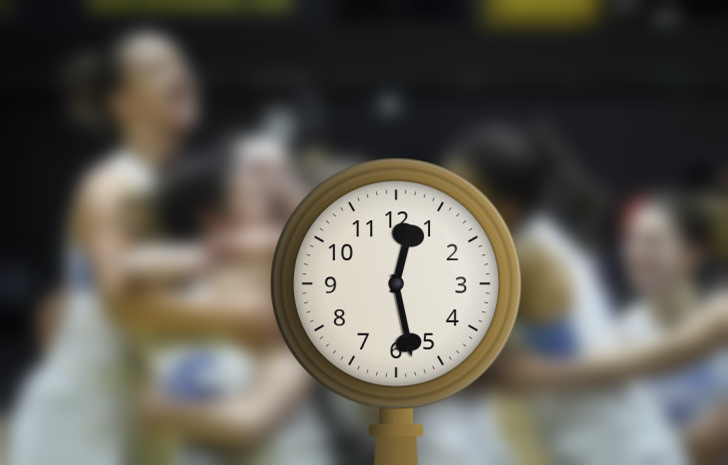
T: **12:28**
